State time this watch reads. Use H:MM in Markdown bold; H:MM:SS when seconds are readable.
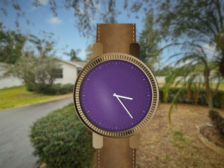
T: **3:24**
